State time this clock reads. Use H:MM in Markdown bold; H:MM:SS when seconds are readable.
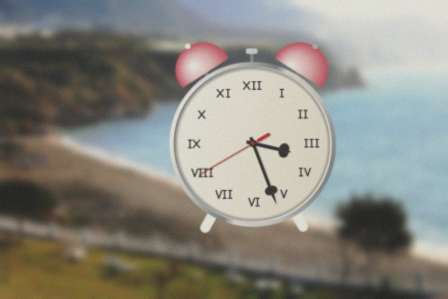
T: **3:26:40**
